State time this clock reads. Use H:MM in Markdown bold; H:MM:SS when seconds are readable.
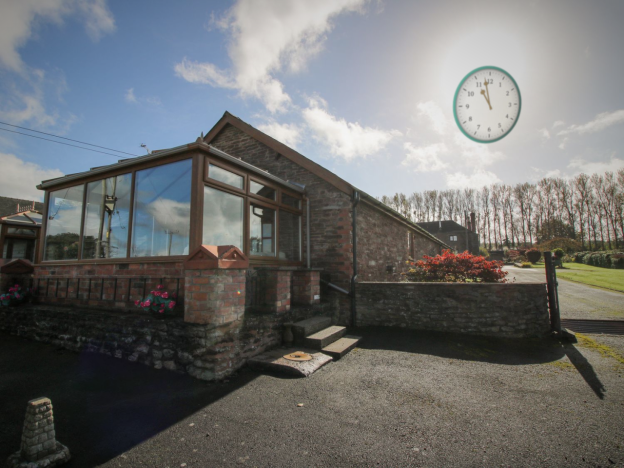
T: **10:58**
